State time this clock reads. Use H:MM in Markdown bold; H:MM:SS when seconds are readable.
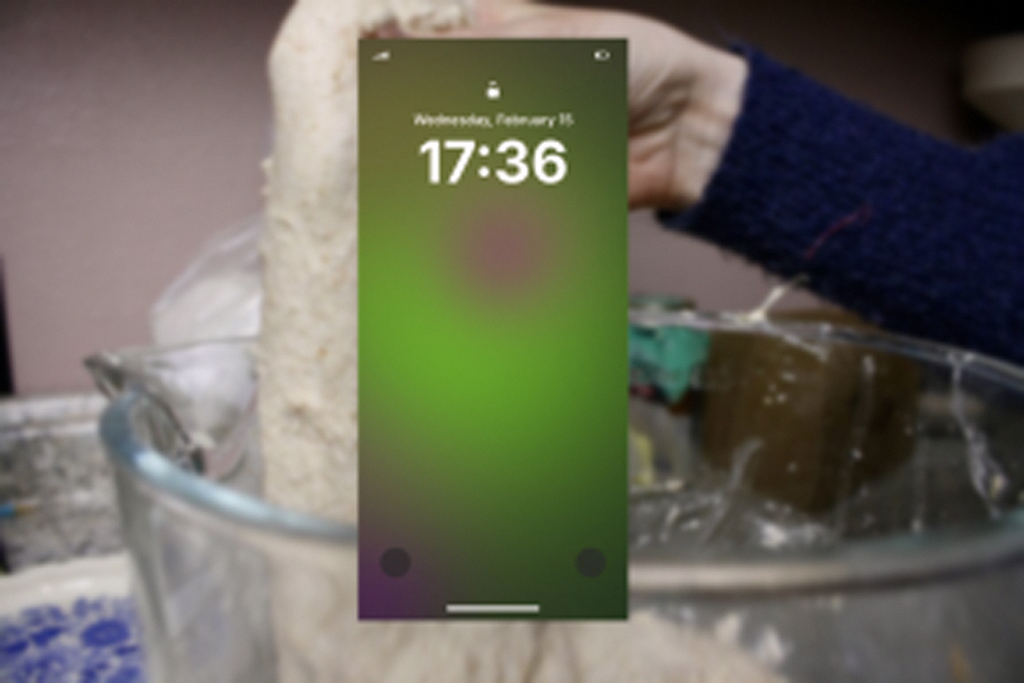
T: **17:36**
